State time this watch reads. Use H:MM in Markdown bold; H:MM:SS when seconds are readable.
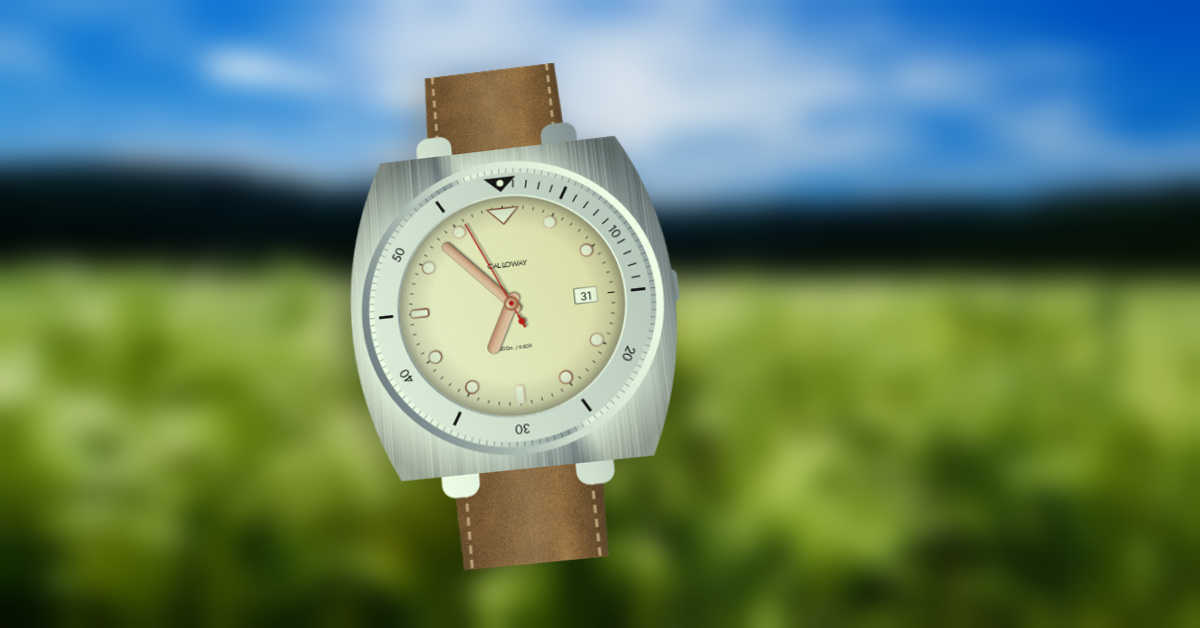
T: **6:52:56**
